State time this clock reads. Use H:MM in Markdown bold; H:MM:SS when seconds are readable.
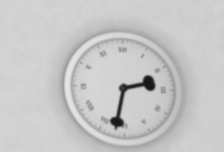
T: **2:32**
